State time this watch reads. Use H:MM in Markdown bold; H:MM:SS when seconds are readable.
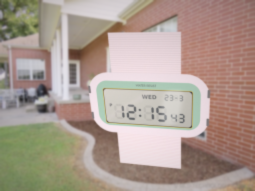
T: **12:15:43**
